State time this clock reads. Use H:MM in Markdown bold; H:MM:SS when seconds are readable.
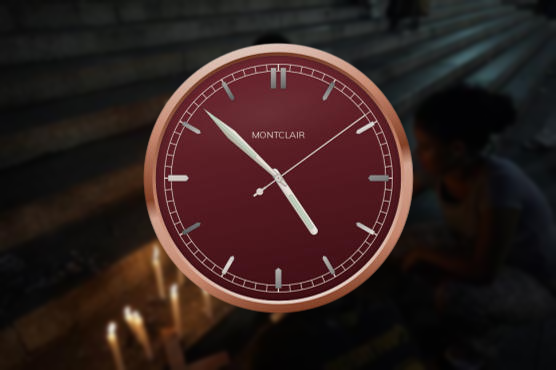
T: **4:52:09**
